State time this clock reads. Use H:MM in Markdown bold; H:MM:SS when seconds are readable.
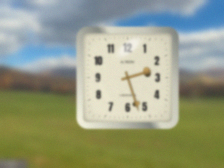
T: **2:27**
